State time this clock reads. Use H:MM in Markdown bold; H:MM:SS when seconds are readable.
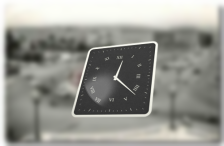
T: **12:22**
